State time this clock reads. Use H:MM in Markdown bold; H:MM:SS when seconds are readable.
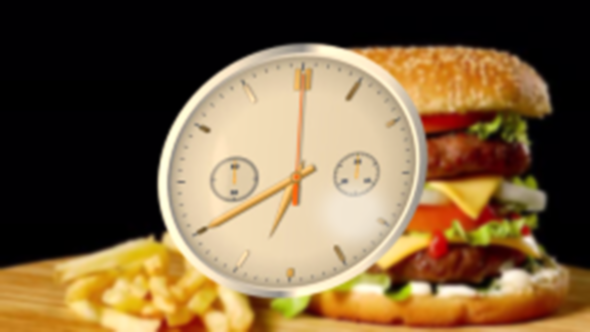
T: **6:40**
